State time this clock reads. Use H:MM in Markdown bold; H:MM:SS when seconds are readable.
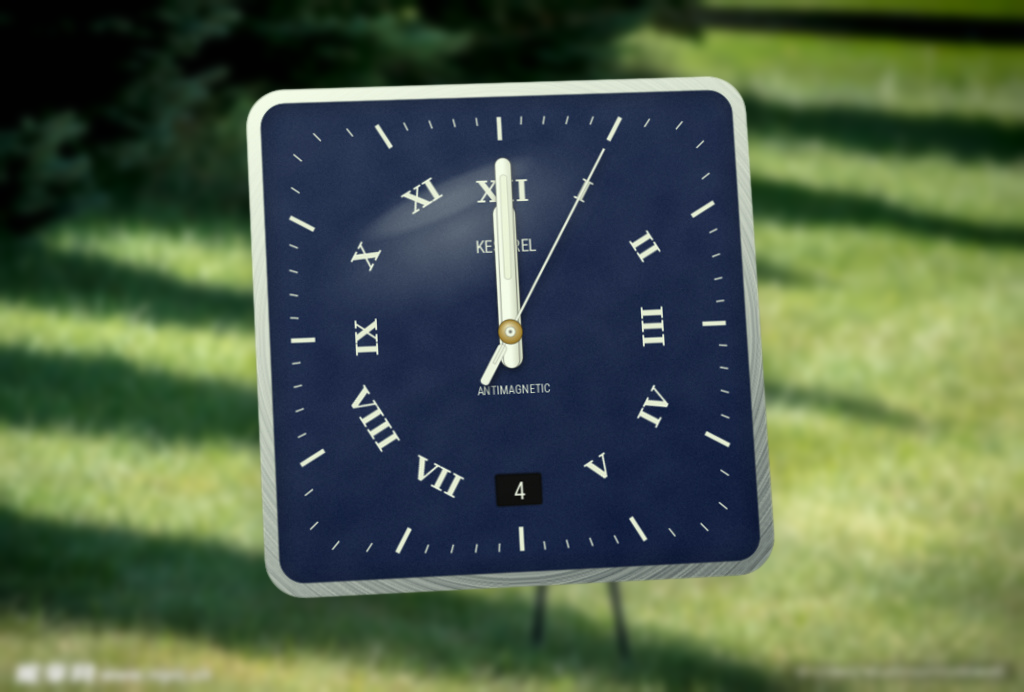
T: **12:00:05**
